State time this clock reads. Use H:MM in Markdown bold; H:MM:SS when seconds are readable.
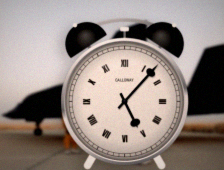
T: **5:07**
